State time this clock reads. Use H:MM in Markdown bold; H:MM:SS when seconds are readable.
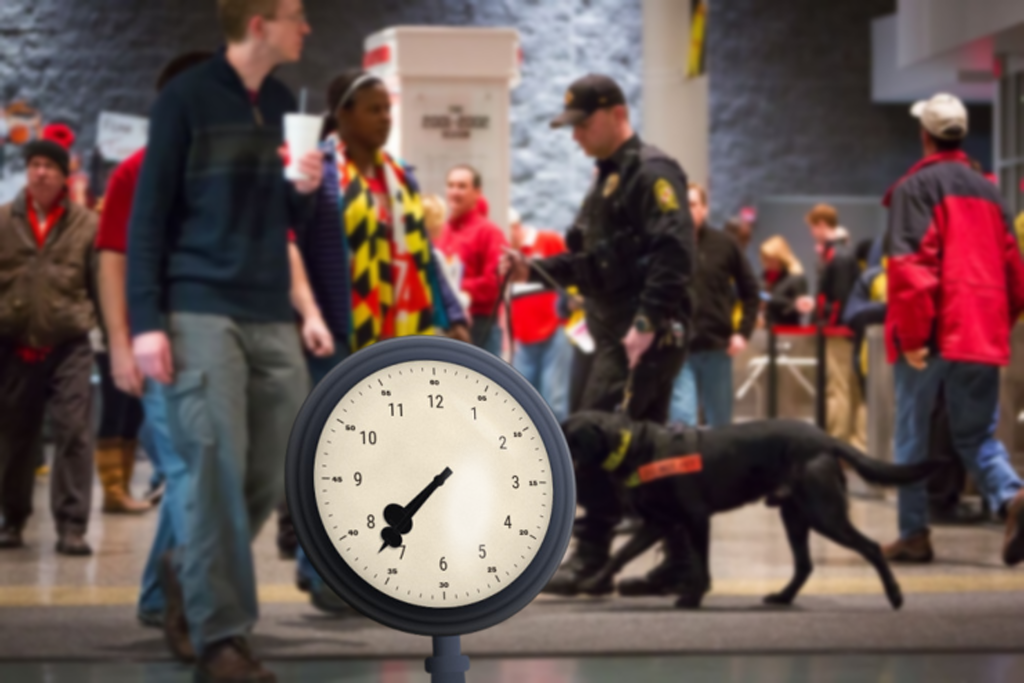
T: **7:37**
